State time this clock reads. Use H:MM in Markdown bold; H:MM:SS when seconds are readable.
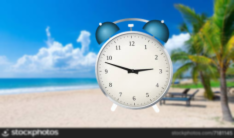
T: **2:48**
